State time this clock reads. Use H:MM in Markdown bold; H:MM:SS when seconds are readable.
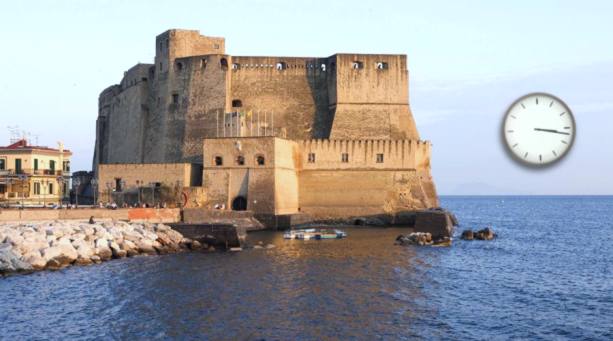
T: **3:17**
